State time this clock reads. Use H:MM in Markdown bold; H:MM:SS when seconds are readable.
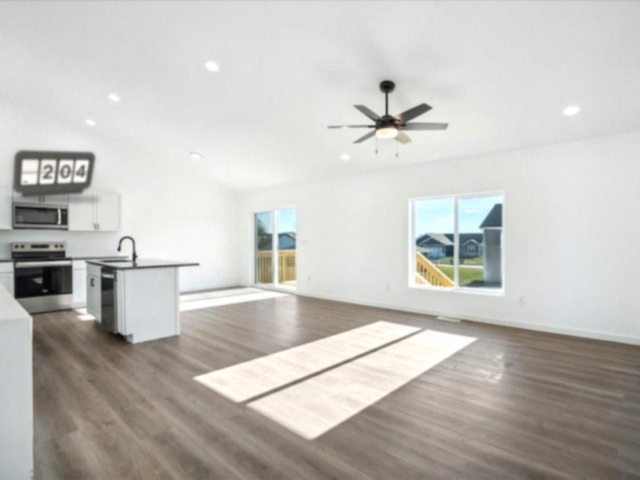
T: **2:04**
